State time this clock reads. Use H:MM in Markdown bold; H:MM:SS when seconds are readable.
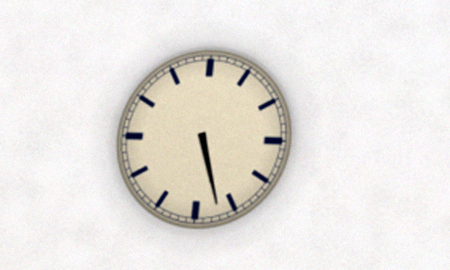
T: **5:27**
